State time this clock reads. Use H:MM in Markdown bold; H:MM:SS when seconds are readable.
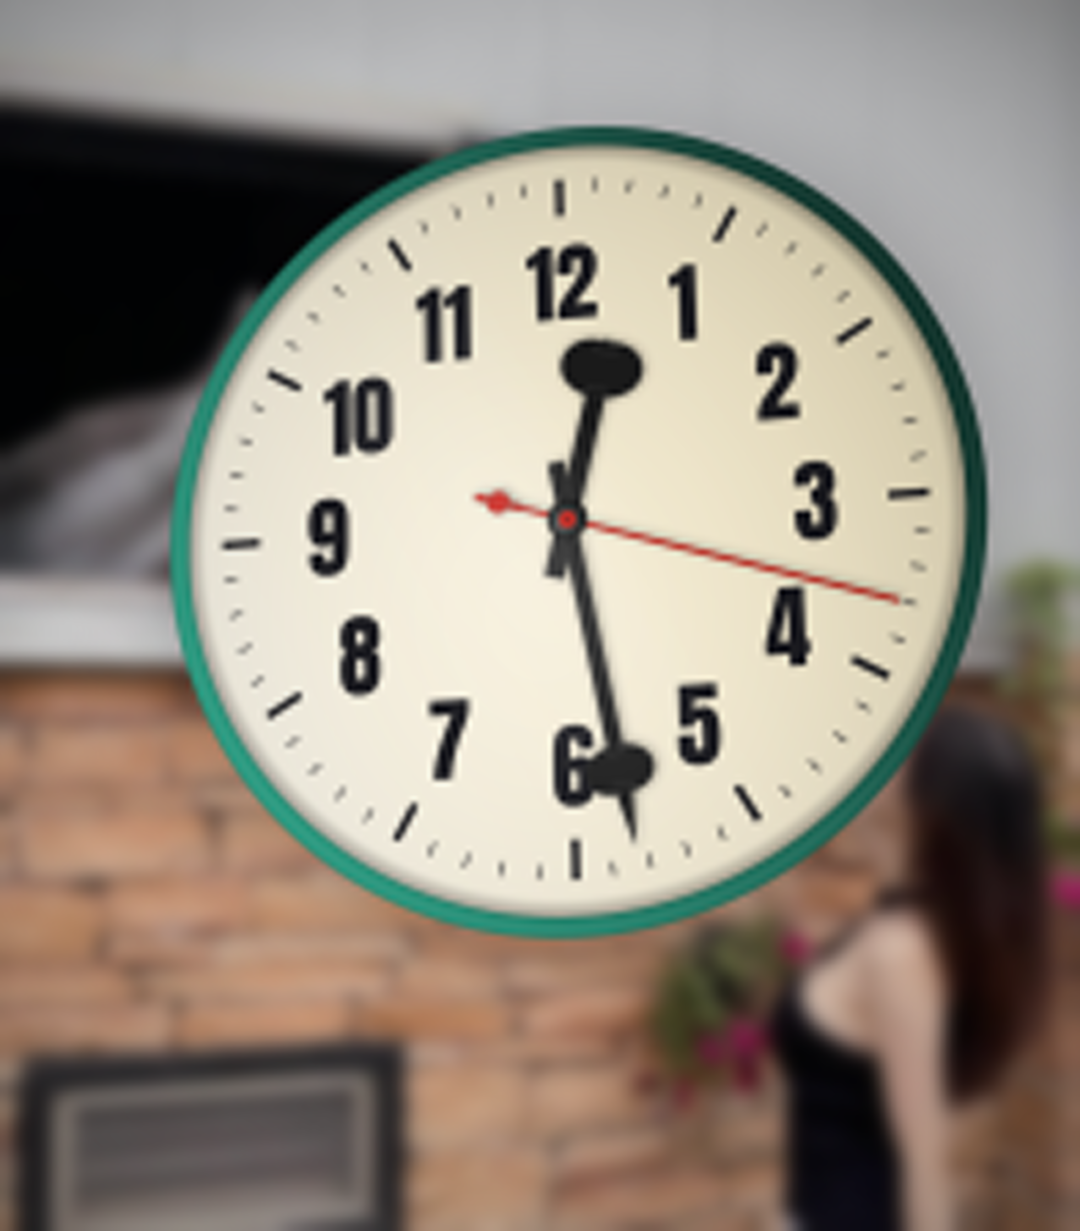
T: **12:28:18**
